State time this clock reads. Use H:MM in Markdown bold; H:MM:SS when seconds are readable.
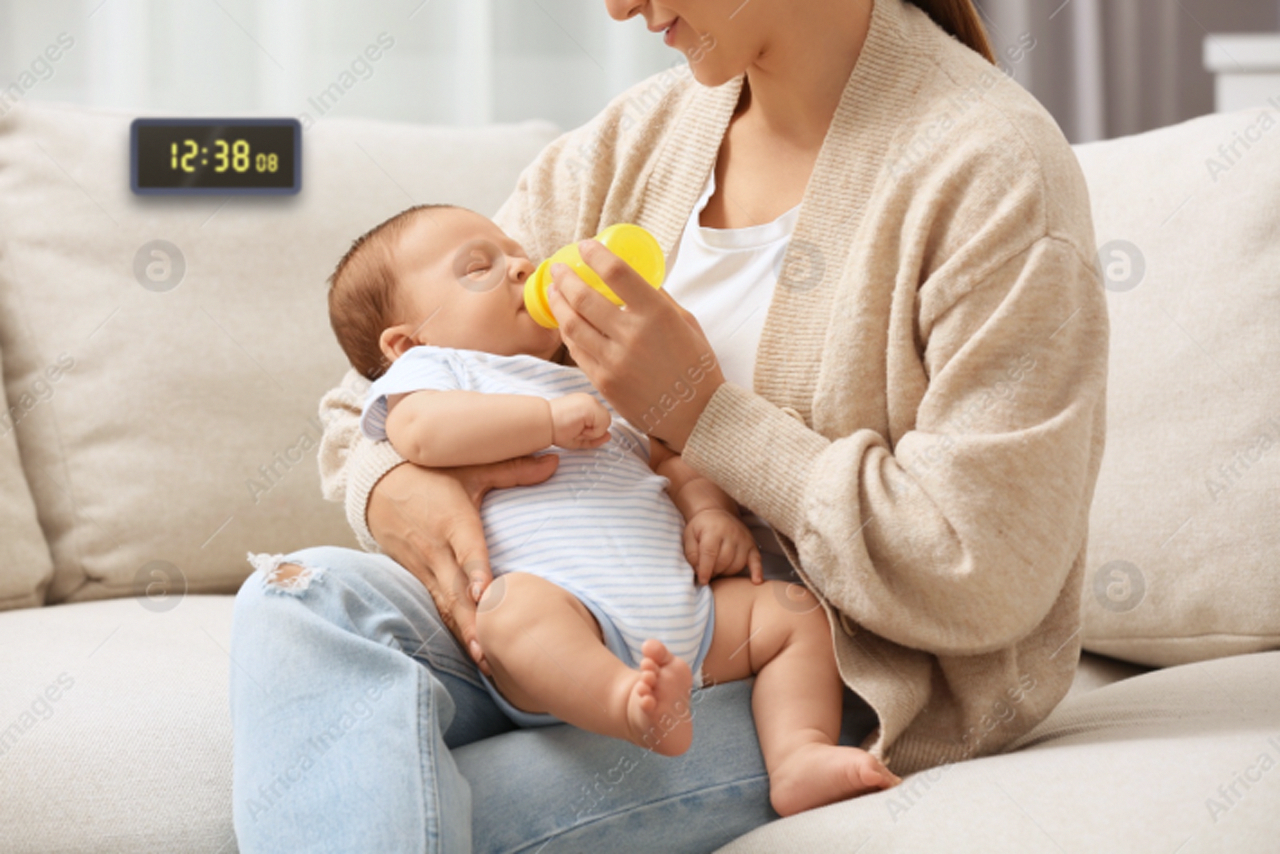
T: **12:38**
